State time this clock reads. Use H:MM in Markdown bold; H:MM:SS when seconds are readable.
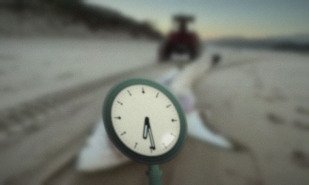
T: **6:29**
